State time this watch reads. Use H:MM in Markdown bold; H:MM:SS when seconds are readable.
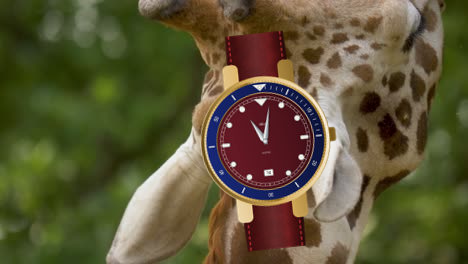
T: **11:02**
